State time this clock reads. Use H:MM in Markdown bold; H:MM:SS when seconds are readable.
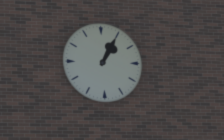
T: **1:05**
